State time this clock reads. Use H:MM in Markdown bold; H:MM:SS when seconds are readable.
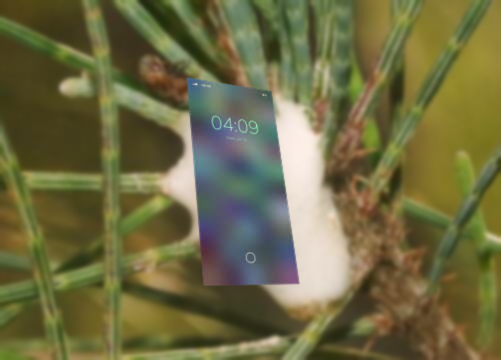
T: **4:09**
